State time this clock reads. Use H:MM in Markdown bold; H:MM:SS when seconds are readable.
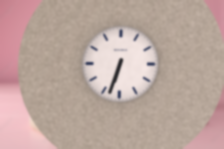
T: **6:33**
